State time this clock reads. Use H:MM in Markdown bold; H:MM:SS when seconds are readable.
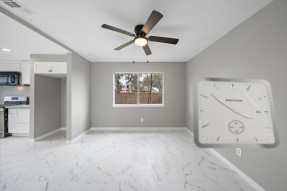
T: **3:52**
